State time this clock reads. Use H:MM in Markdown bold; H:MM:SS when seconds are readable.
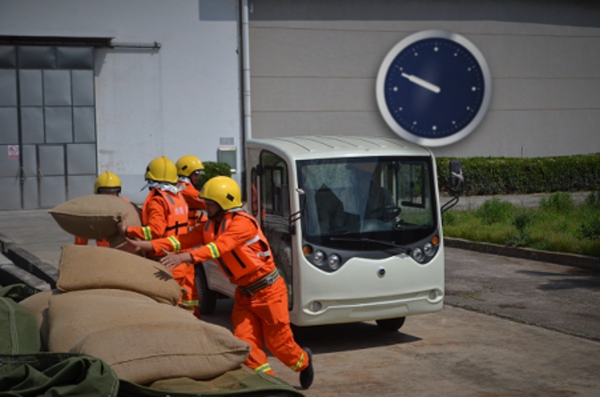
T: **9:49**
